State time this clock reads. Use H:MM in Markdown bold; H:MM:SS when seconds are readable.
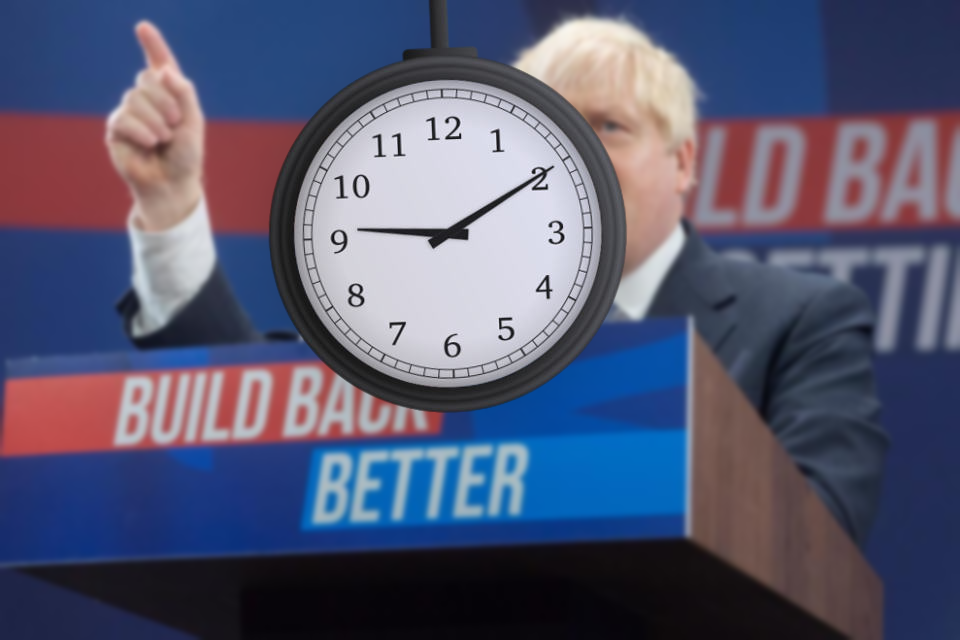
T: **9:10**
